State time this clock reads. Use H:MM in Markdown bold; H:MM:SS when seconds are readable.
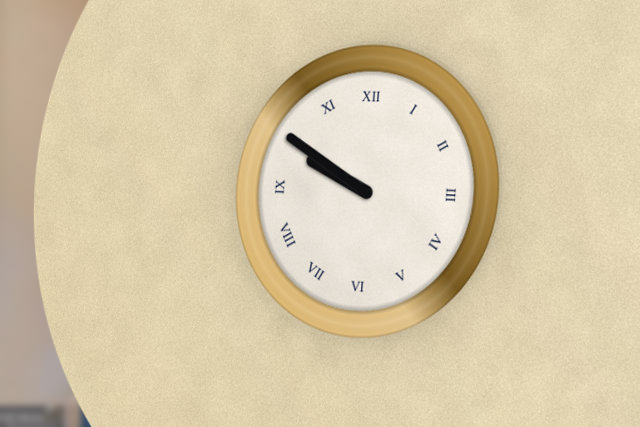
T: **9:50**
